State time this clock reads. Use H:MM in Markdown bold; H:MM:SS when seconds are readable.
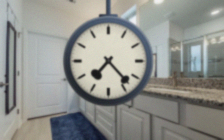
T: **7:23**
